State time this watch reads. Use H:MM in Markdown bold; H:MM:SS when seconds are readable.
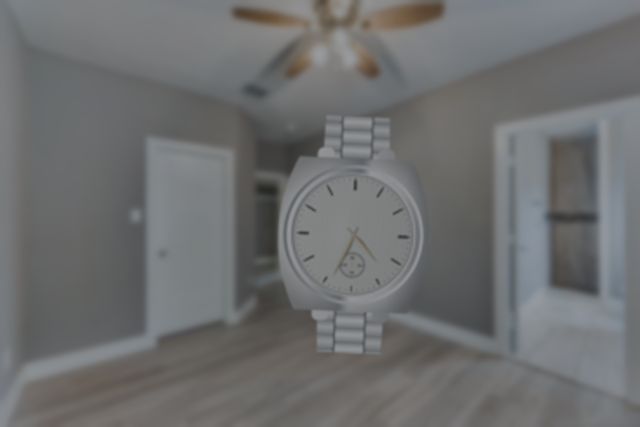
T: **4:34**
